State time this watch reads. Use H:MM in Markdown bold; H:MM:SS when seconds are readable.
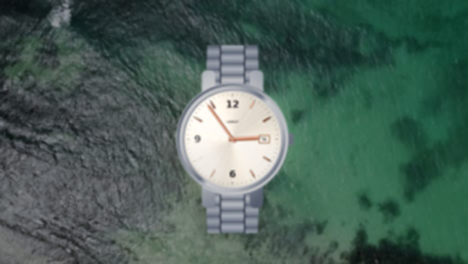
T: **2:54**
